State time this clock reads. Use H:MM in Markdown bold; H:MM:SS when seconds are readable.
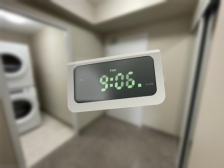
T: **9:06**
